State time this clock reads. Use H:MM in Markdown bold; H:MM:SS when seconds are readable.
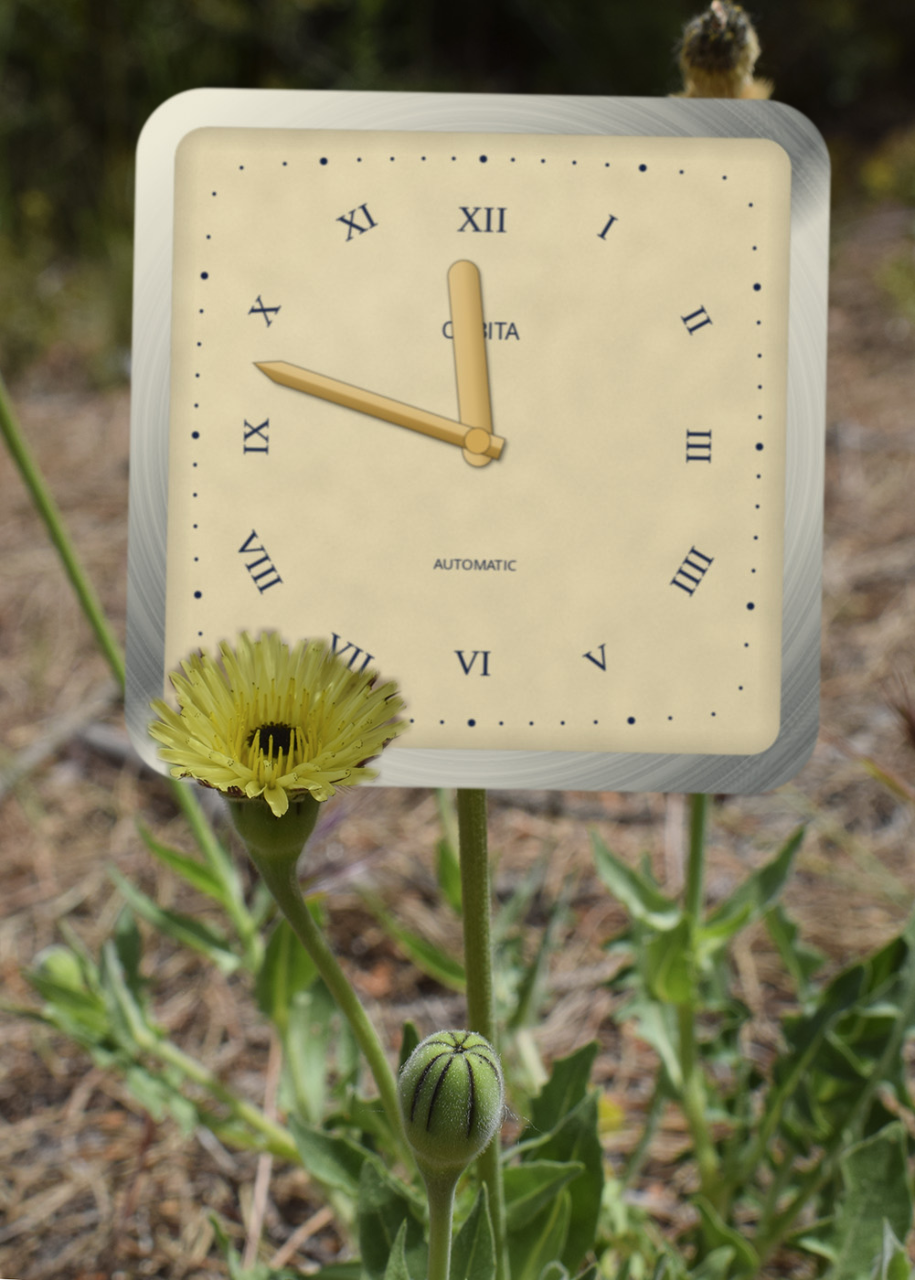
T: **11:48**
